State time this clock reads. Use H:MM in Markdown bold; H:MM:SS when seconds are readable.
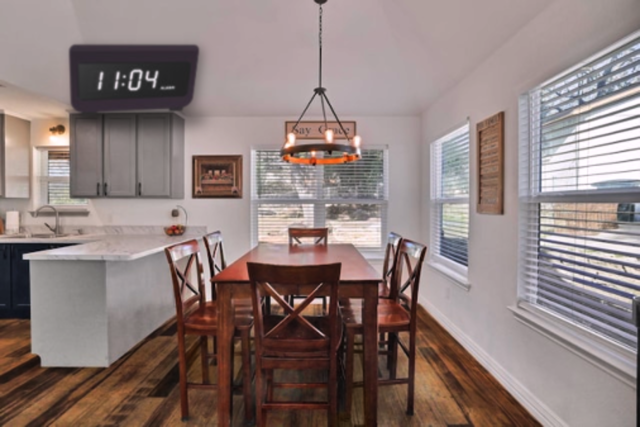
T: **11:04**
